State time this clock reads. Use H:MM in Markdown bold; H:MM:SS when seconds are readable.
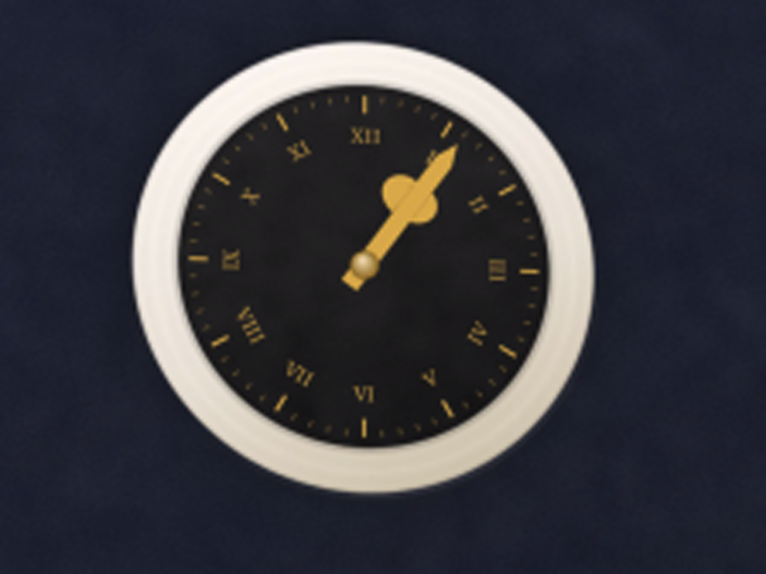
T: **1:06**
